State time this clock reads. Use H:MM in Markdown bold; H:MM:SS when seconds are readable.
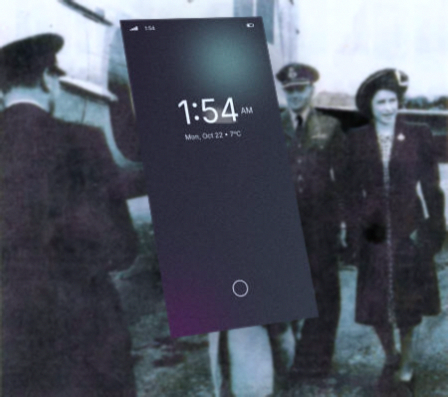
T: **1:54**
